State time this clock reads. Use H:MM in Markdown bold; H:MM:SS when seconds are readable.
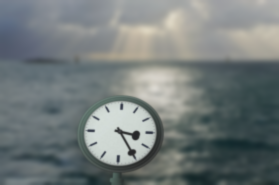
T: **3:25**
